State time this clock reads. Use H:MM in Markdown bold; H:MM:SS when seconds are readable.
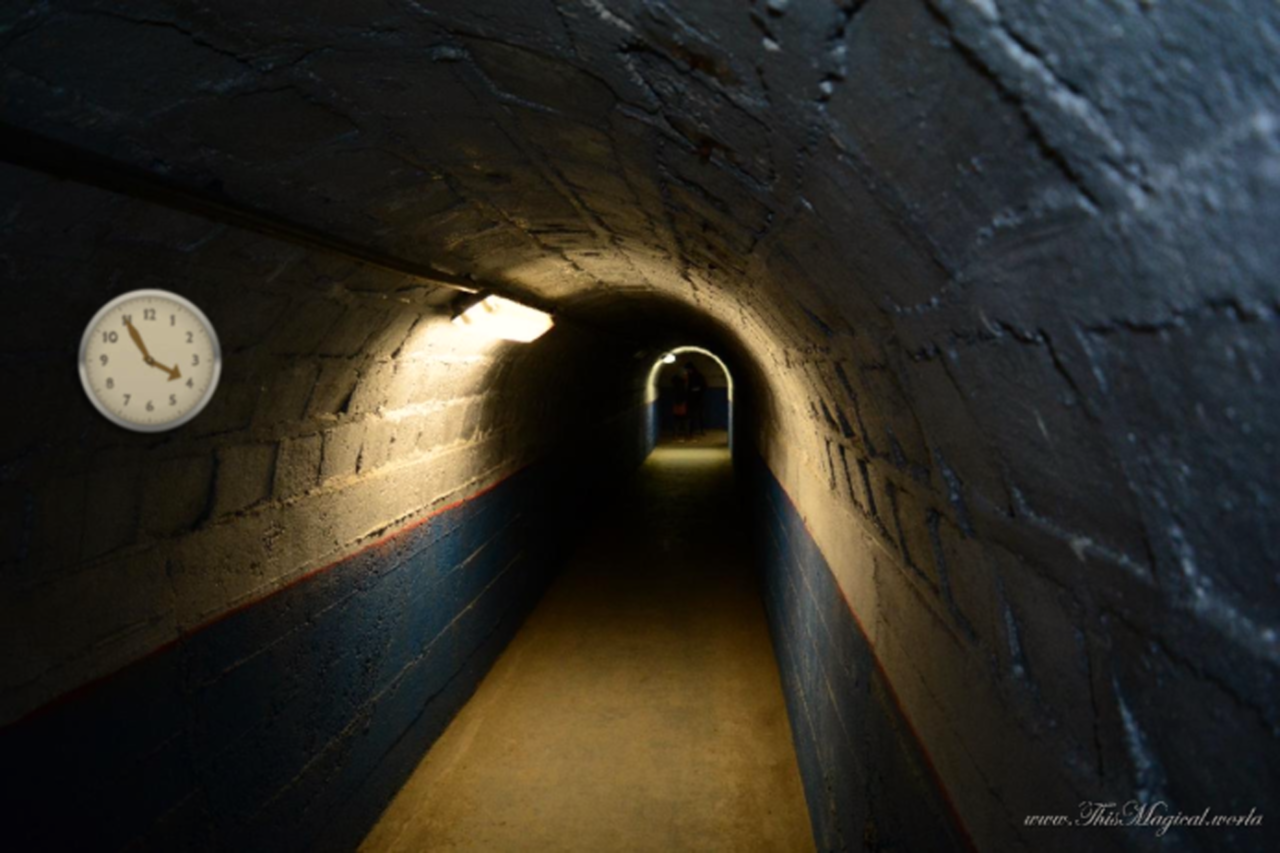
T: **3:55**
